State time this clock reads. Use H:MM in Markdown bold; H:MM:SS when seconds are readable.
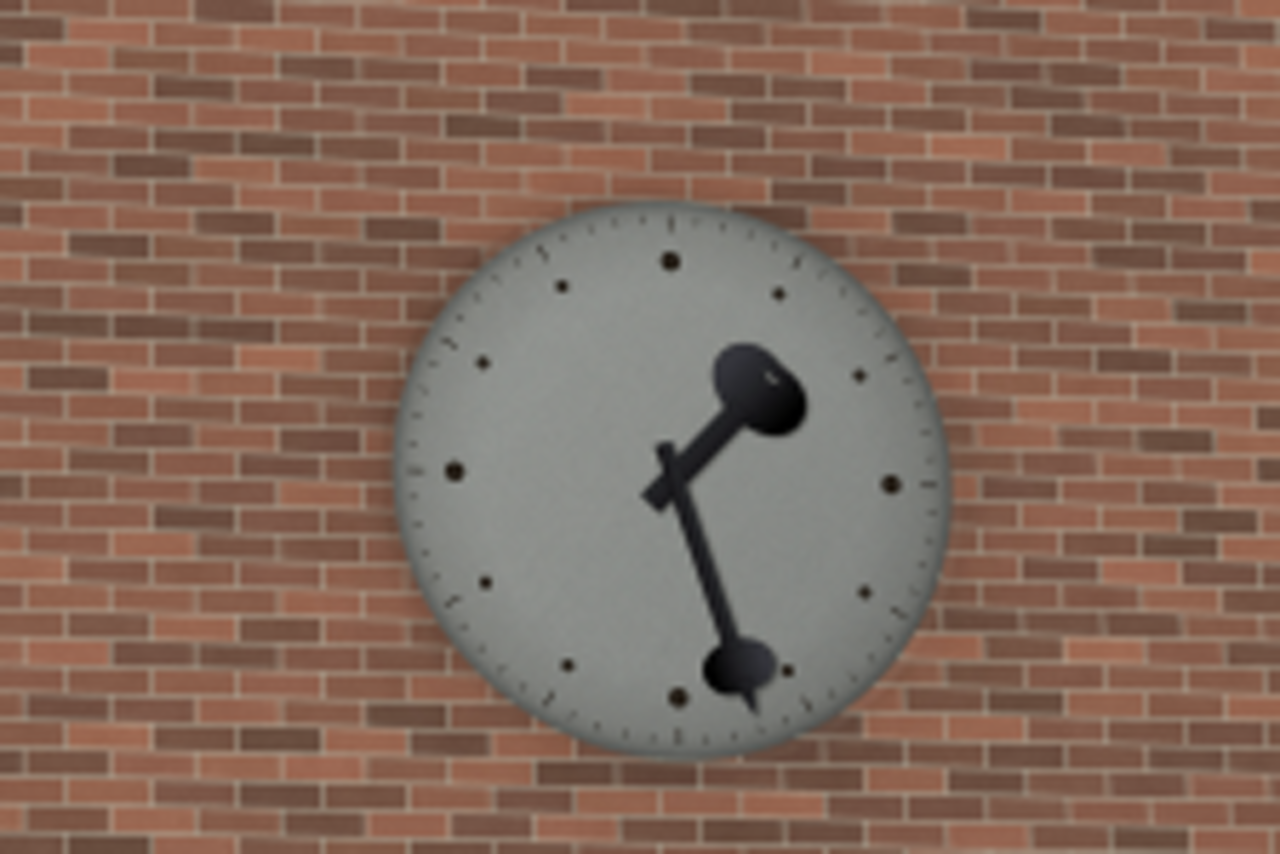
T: **1:27**
